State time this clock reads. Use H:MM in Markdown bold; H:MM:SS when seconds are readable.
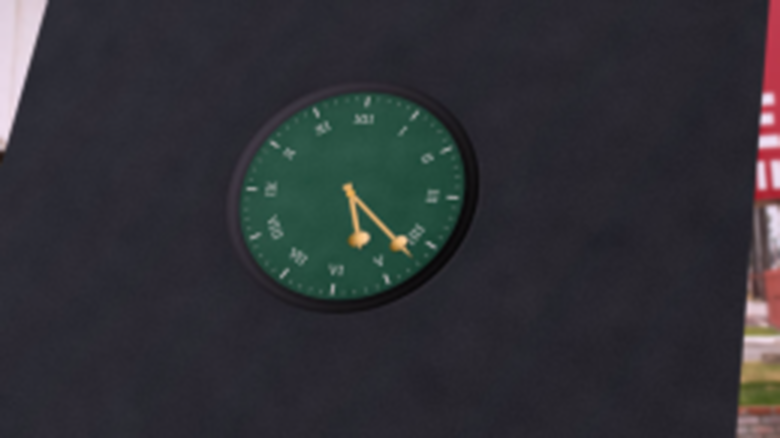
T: **5:22**
